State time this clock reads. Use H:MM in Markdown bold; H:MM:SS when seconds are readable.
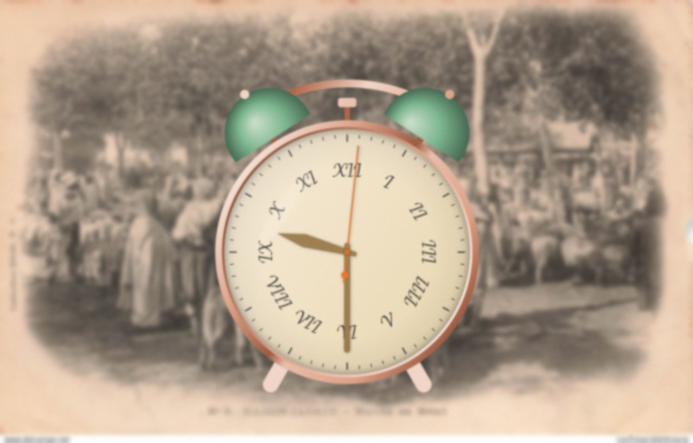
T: **9:30:01**
